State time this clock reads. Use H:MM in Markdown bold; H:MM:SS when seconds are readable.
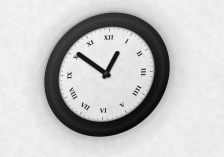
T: **12:51**
